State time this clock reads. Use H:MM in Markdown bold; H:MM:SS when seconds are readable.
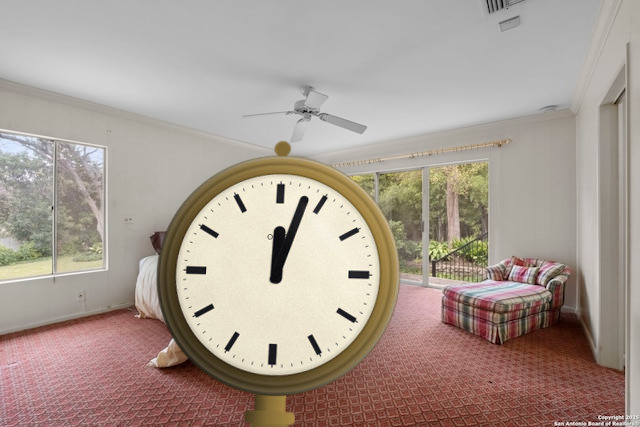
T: **12:03**
